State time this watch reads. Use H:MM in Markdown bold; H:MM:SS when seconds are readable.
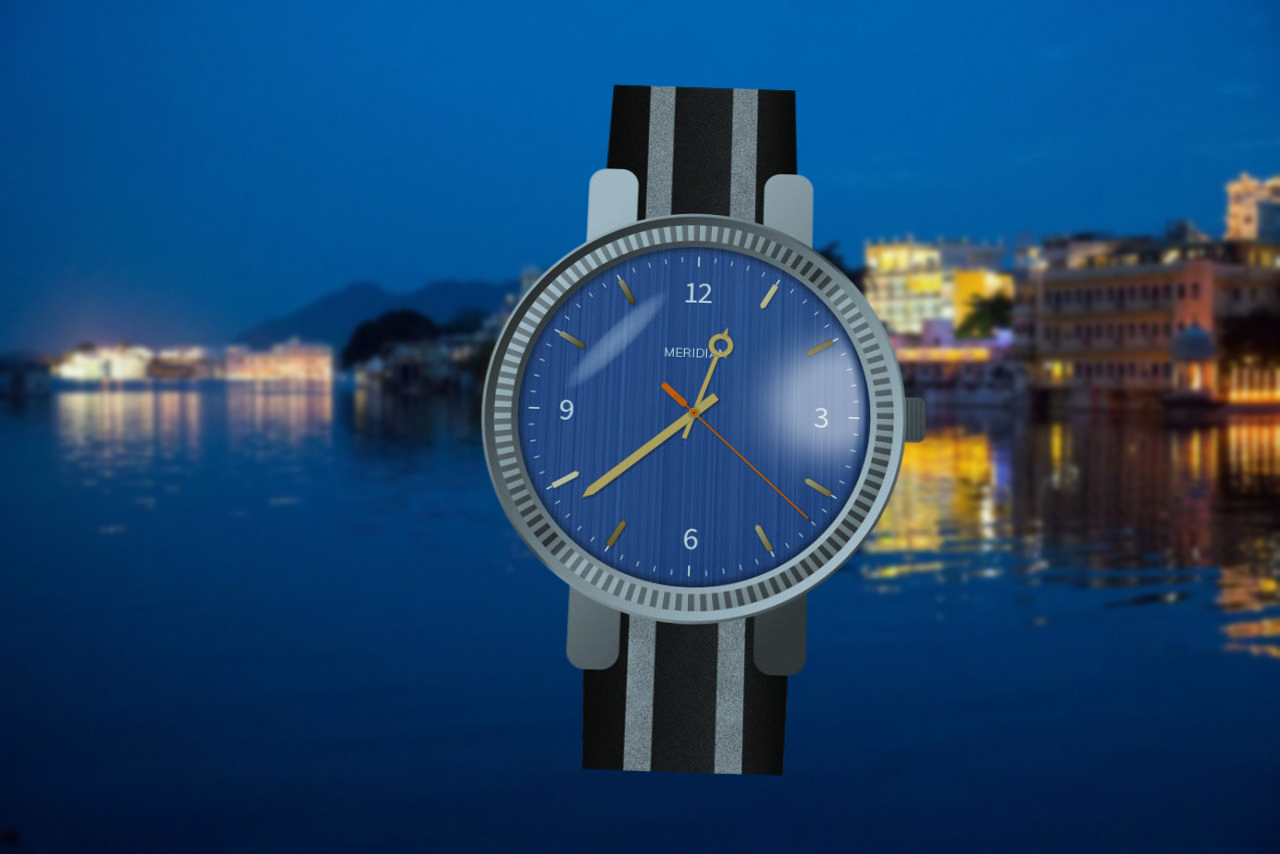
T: **12:38:22**
